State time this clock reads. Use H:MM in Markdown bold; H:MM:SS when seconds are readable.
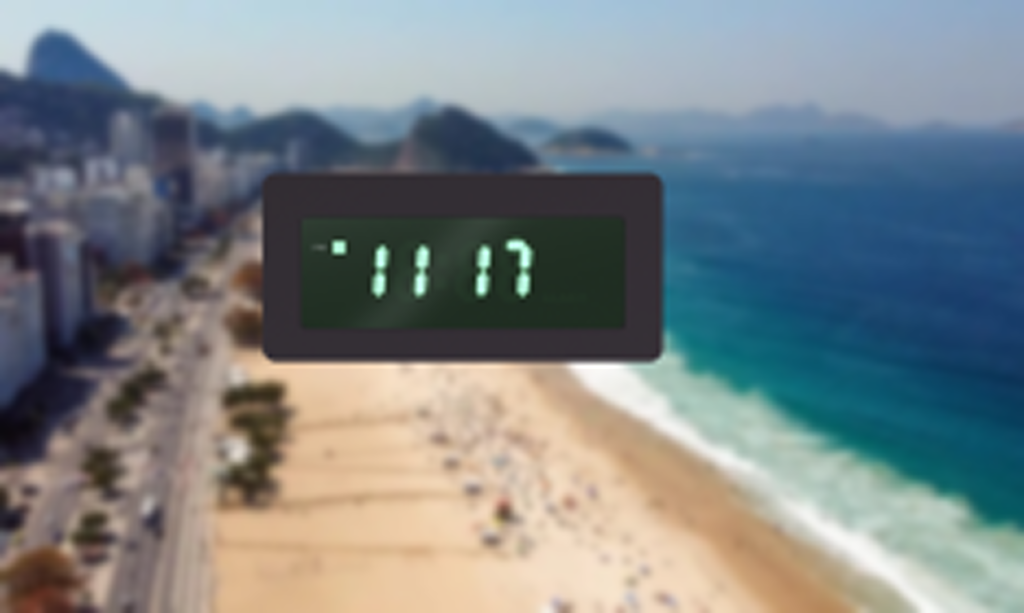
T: **11:17**
